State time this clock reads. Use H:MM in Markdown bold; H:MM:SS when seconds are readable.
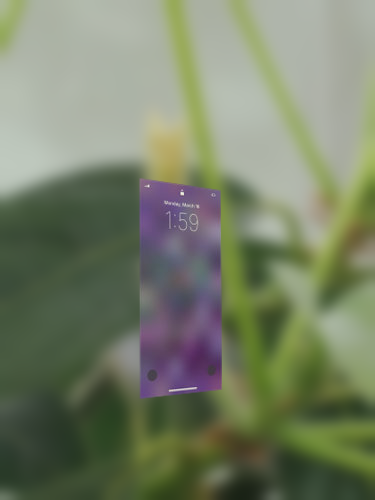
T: **1:59**
